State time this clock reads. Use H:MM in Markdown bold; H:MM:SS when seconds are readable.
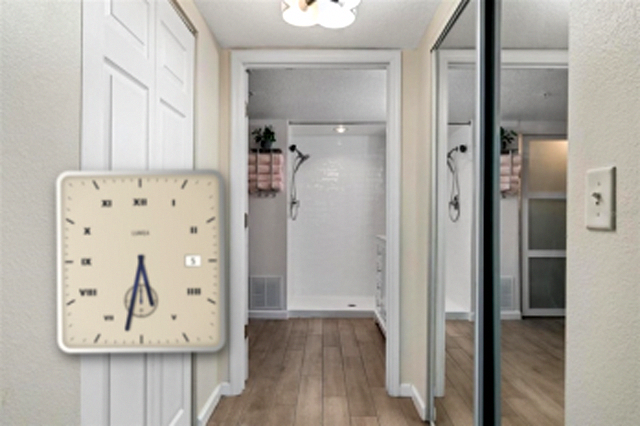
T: **5:32**
